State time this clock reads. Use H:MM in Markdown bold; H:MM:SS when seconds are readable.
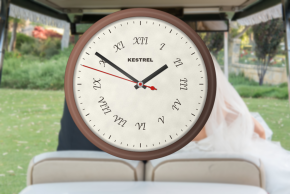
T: **1:50:48**
